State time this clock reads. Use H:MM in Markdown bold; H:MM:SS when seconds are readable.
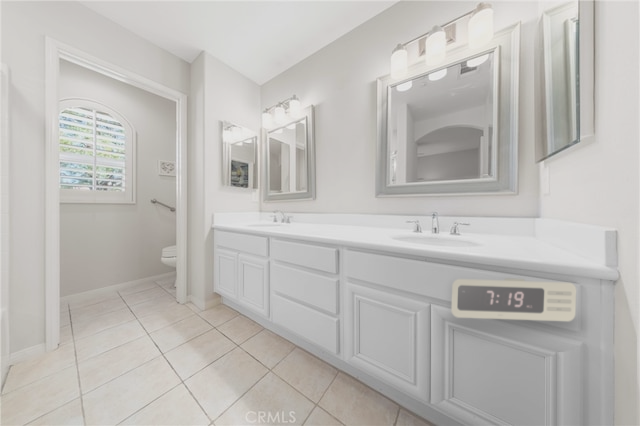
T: **7:19**
